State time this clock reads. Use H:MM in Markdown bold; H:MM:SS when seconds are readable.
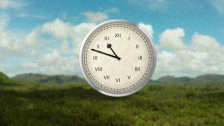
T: **10:48**
